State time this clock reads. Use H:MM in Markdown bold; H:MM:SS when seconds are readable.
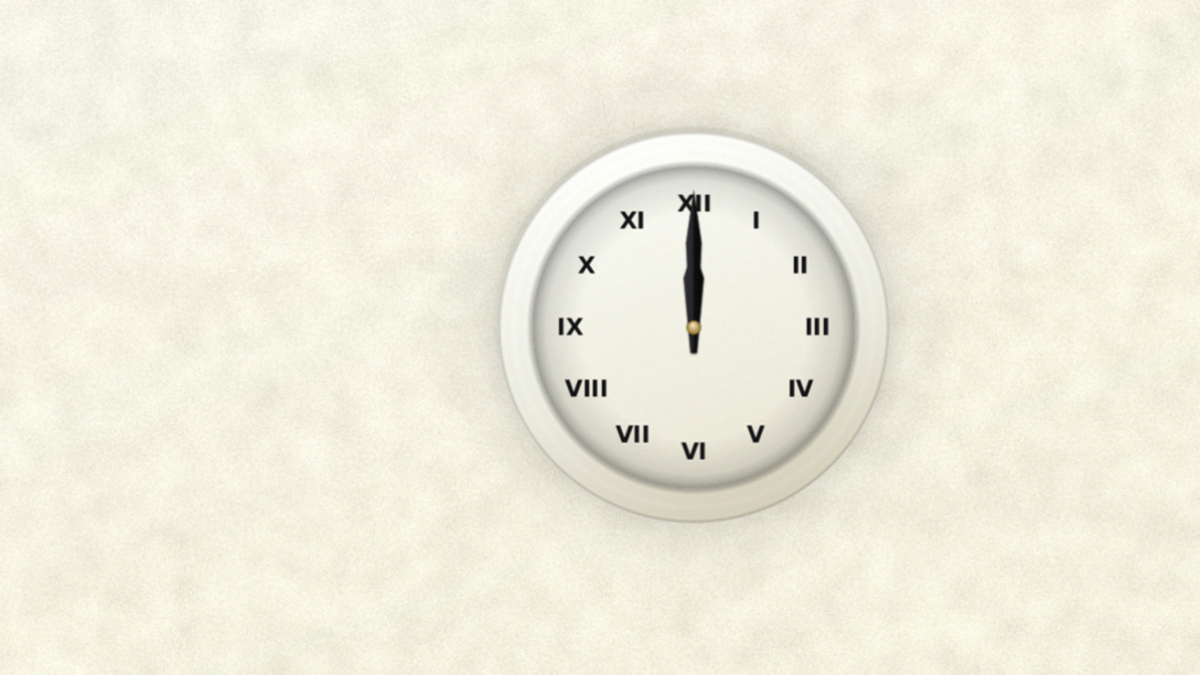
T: **12:00**
